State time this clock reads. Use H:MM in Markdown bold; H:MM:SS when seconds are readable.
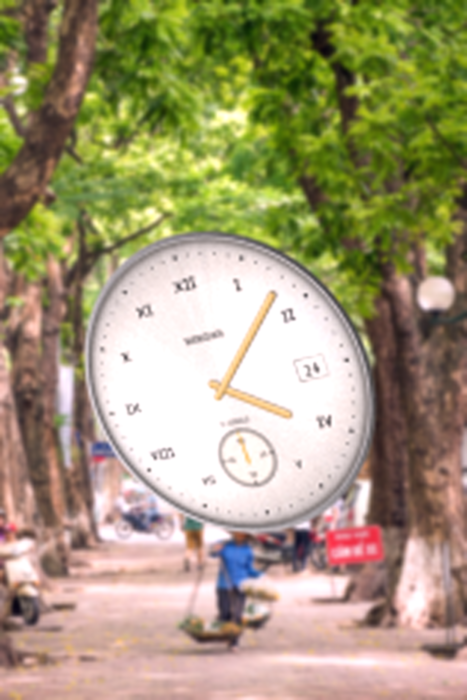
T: **4:08**
